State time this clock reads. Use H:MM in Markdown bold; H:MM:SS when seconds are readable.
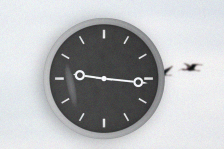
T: **9:16**
